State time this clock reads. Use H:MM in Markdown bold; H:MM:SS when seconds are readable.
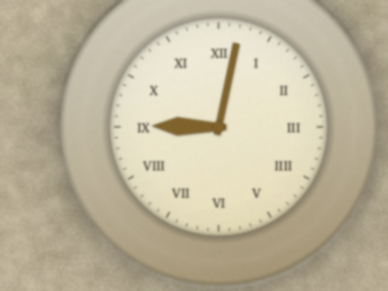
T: **9:02**
